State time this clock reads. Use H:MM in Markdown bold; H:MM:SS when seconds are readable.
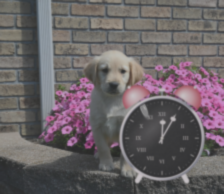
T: **12:05**
